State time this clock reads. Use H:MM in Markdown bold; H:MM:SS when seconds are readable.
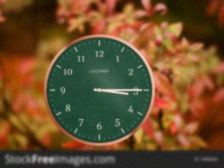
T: **3:15**
